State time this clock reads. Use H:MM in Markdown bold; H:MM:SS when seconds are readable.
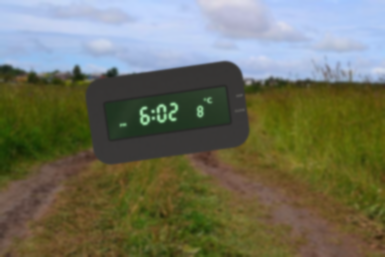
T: **6:02**
